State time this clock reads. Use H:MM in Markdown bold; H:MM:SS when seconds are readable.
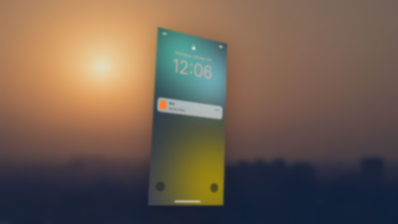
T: **12:06**
